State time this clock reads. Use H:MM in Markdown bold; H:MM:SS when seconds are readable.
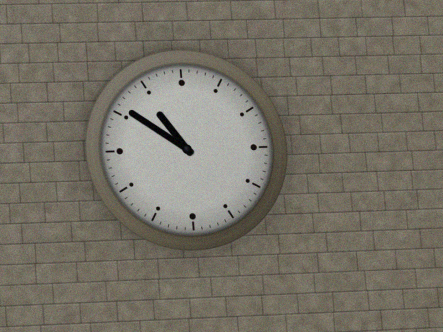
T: **10:51**
